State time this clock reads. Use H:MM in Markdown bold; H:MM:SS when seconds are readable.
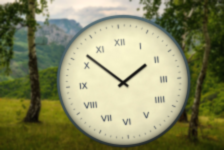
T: **1:52**
